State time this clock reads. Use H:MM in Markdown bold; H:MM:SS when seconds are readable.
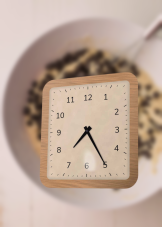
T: **7:25**
